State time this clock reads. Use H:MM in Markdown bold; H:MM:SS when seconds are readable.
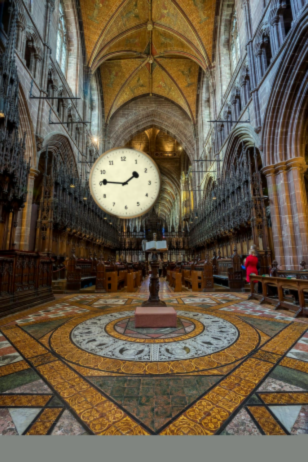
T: **1:46**
